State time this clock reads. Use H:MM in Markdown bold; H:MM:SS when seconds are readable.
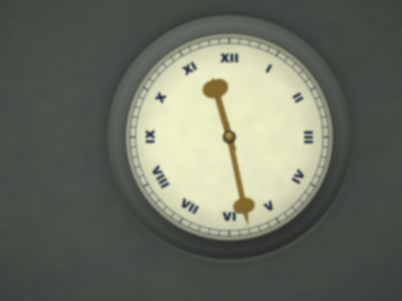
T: **11:28**
